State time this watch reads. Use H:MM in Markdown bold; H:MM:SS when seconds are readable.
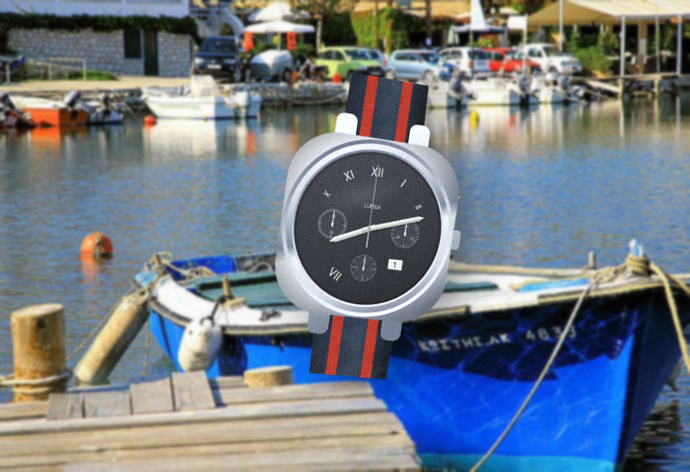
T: **8:12**
